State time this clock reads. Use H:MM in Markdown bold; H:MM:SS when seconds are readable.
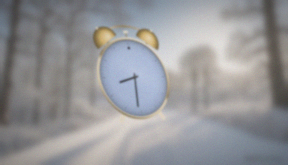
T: **8:31**
